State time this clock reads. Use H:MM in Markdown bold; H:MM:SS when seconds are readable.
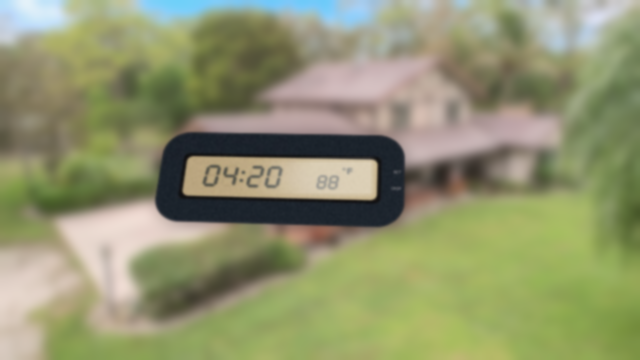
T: **4:20**
